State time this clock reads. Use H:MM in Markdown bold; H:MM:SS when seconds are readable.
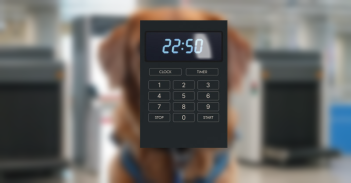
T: **22:50**
